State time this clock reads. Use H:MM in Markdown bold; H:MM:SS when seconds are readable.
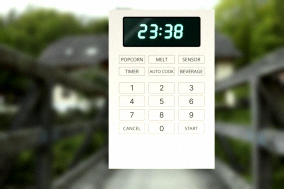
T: **23:38**
